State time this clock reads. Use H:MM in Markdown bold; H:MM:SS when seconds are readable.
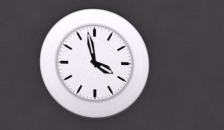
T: **3:58**
